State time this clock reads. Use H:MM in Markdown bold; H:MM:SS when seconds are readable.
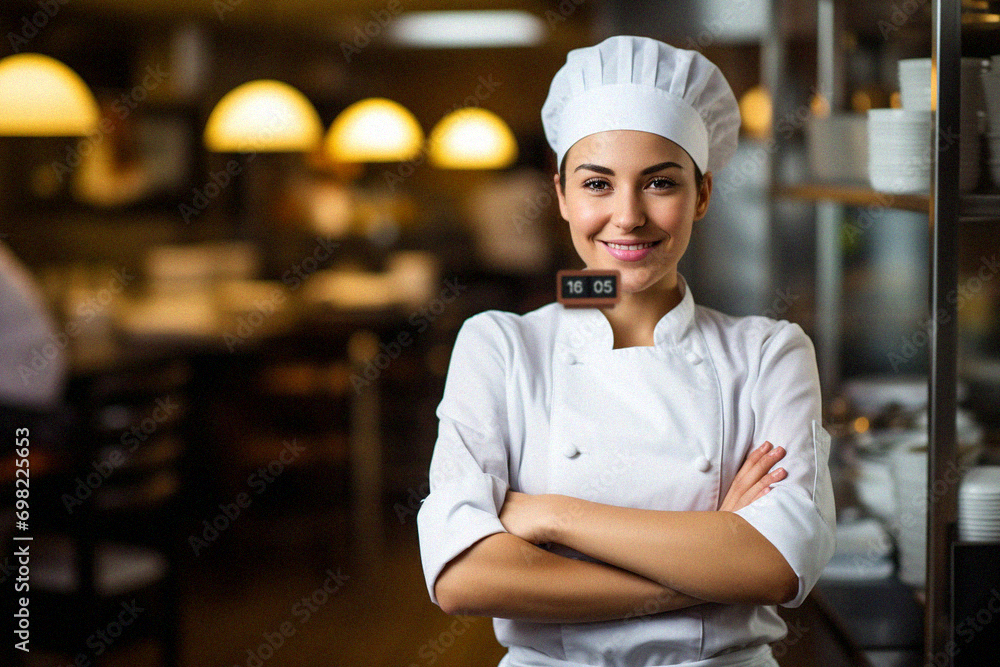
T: **16:05**
